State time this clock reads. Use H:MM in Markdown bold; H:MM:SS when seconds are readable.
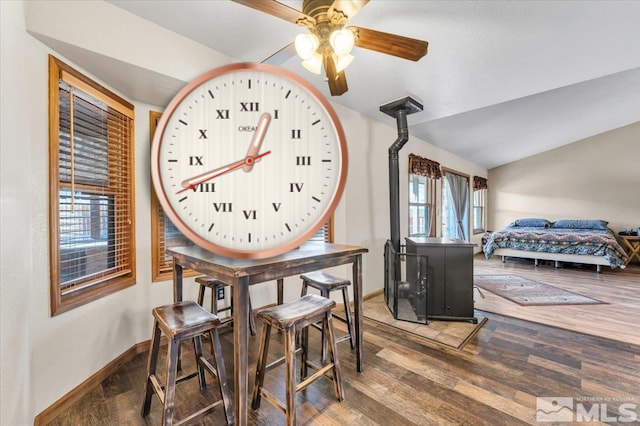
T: **12:41:41**
